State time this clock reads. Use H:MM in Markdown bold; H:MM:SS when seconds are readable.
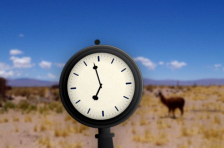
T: **6:58**
